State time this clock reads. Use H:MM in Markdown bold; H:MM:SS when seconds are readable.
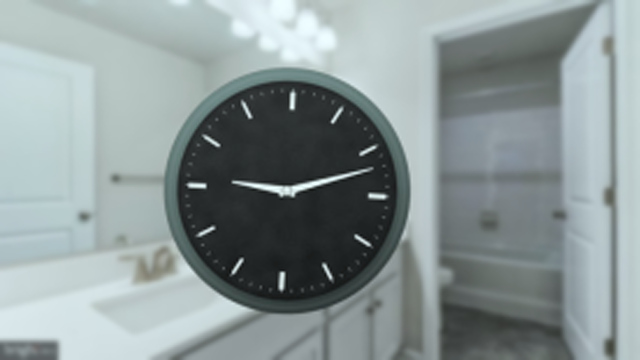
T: **9:12**
